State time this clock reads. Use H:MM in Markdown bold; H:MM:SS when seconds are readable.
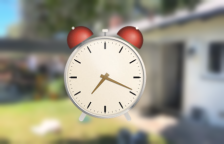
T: **7:19**
